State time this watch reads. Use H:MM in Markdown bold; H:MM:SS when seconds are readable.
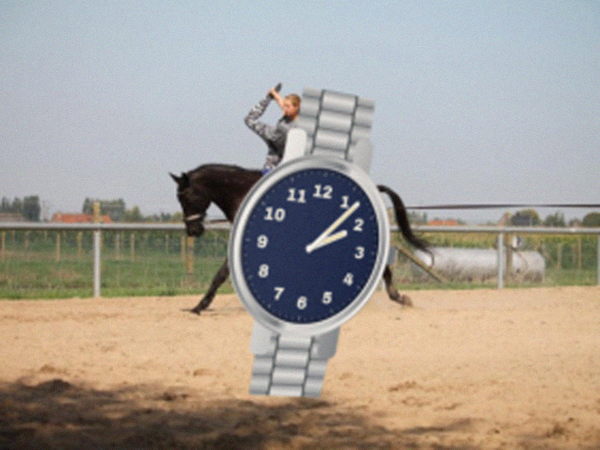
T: **2:07**
